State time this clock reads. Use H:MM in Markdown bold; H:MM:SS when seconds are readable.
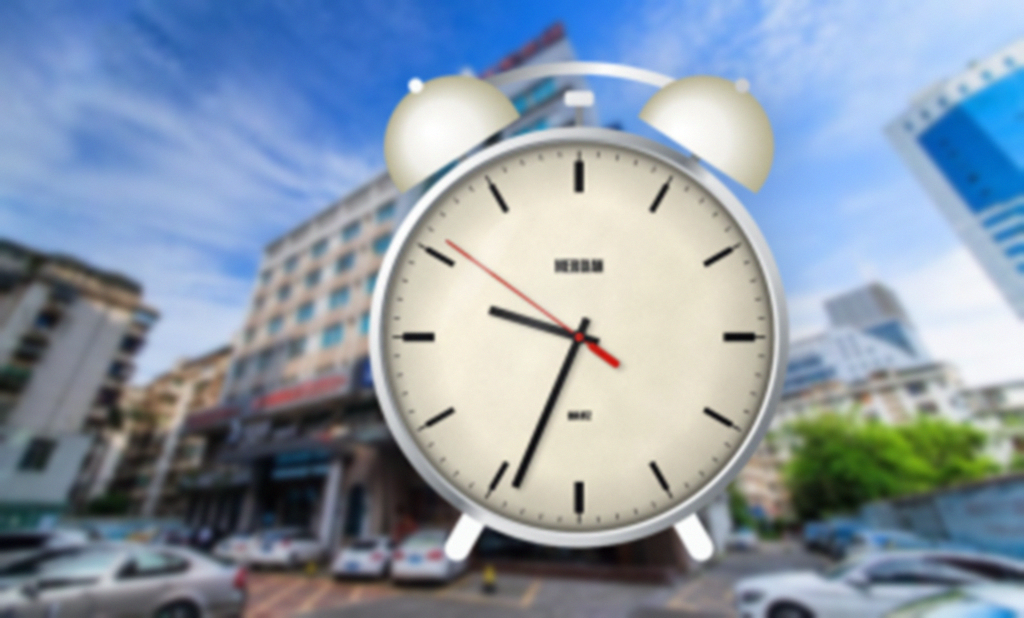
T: **9:33:51**
